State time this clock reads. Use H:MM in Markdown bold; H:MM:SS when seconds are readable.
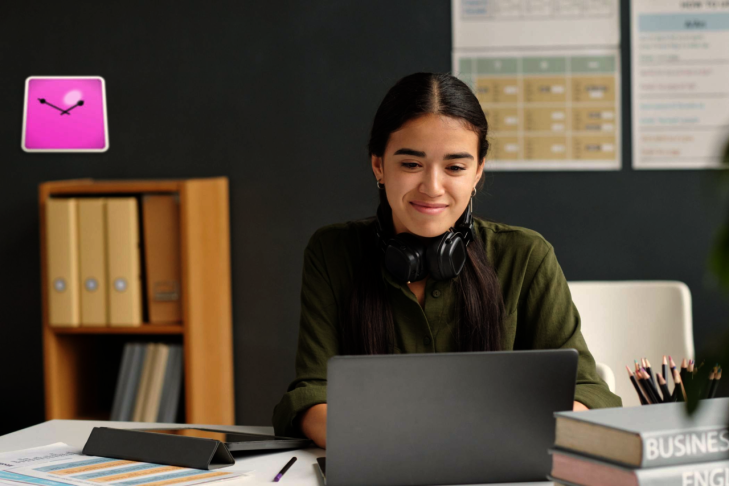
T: **1:50**
